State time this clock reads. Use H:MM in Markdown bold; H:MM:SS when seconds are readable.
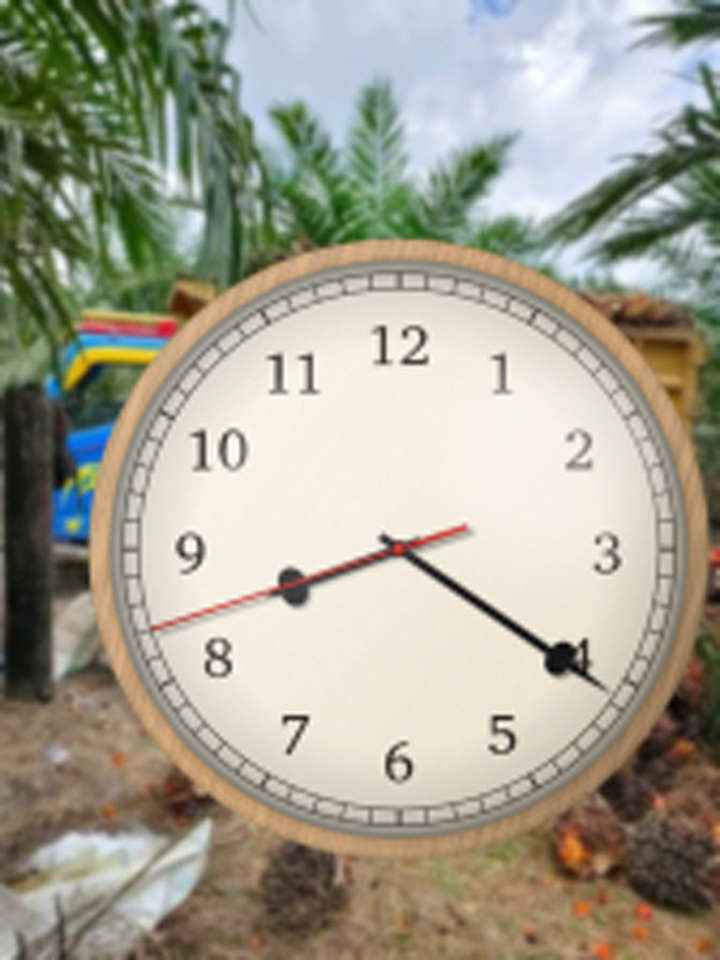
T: **8:20:42**
